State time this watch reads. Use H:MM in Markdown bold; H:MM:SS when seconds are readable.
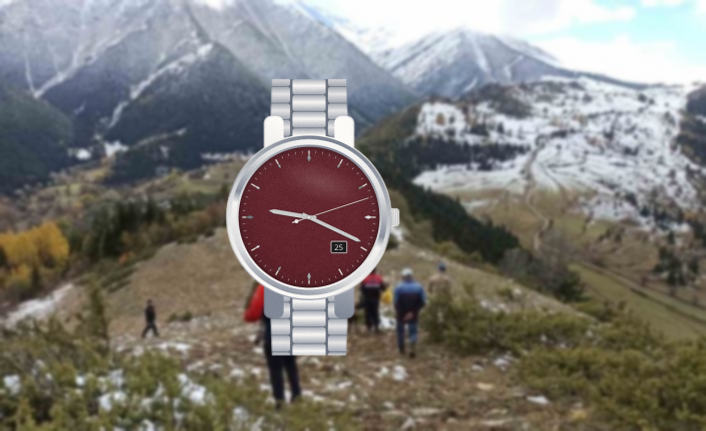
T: **9:19:12**
